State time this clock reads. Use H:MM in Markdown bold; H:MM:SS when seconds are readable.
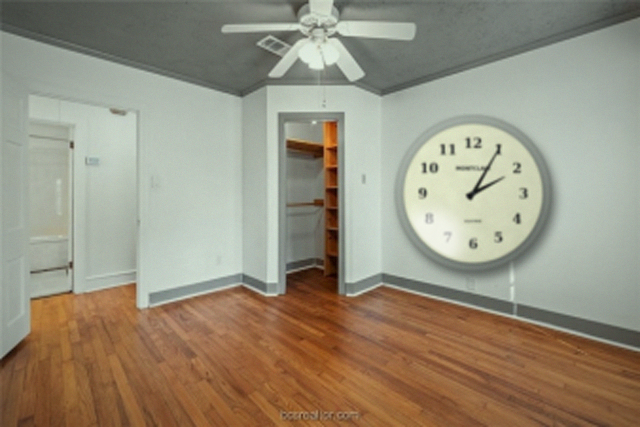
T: **2:05**
